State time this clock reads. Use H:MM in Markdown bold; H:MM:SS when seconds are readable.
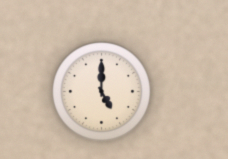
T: **5:00**
